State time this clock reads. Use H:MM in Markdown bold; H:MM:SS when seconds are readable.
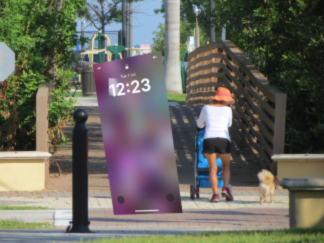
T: **12:23**
